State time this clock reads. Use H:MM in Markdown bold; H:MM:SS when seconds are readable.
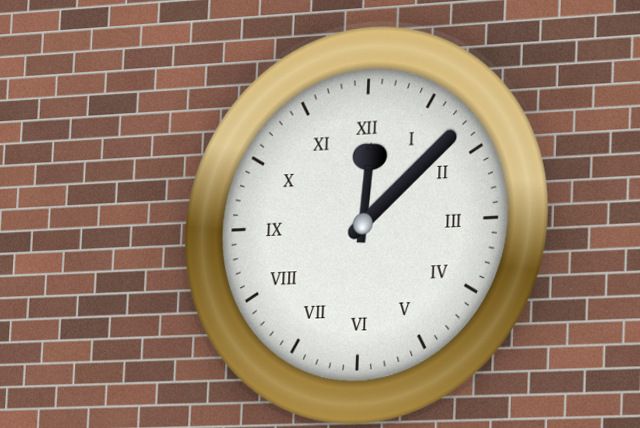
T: **12:08**
